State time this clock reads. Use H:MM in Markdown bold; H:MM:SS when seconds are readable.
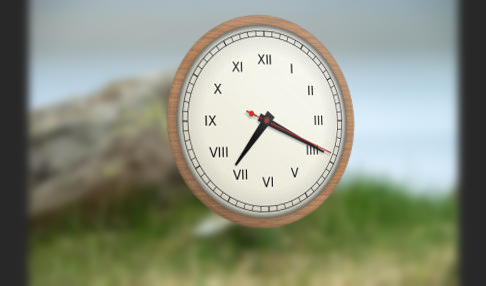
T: **7:19:19**
